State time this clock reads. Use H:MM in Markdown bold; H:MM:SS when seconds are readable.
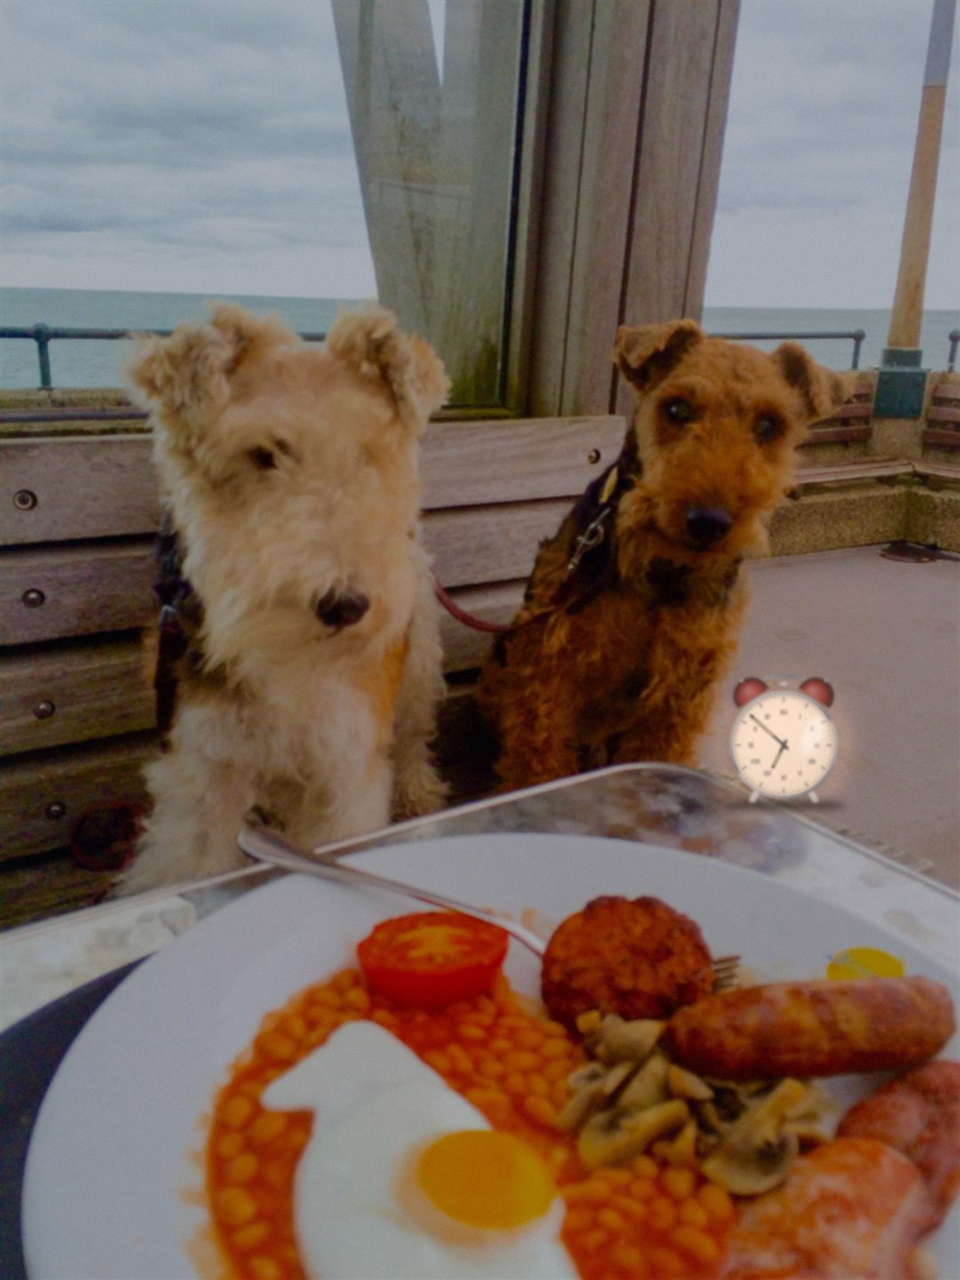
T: **6:52**
